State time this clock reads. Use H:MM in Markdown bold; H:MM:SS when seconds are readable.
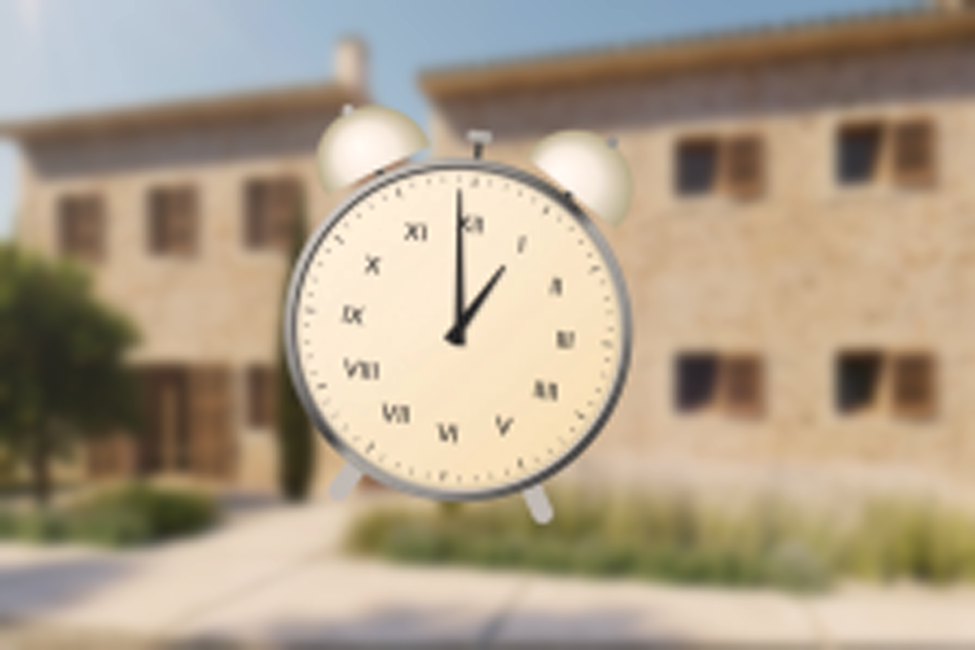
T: **12:59**
